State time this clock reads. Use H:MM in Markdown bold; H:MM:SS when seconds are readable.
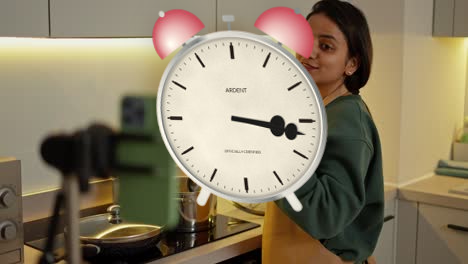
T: **3:17**
